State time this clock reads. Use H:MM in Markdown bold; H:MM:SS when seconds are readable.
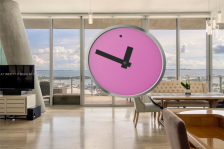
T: **12:50**
